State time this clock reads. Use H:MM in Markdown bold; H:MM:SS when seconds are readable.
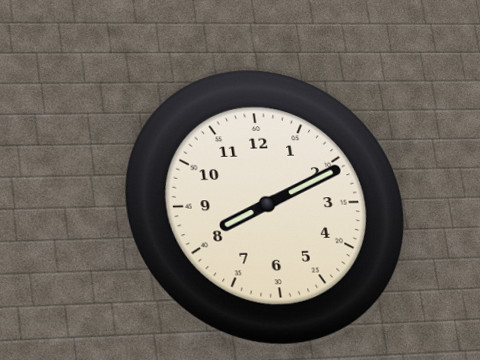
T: **8:11**
